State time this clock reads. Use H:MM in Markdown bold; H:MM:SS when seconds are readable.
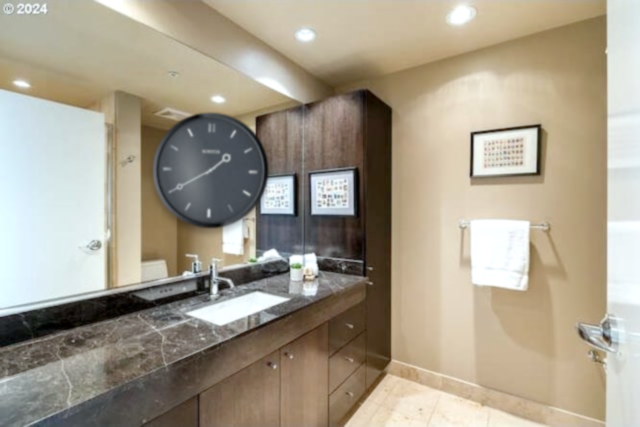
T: **1:40**
